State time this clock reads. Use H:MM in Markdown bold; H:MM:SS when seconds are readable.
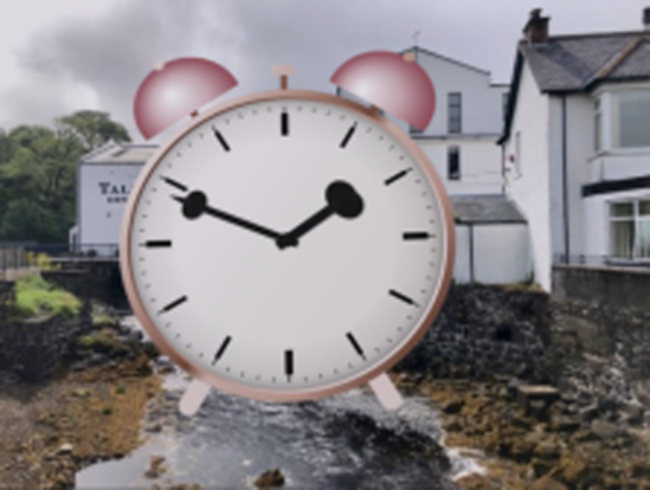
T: **1:49**
